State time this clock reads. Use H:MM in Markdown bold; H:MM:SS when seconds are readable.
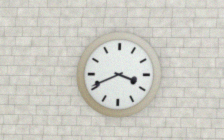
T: **3:41**
